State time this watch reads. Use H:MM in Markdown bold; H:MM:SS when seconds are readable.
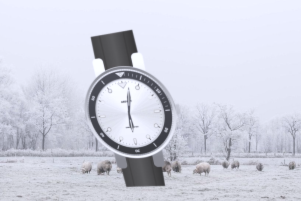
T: **6:02**
